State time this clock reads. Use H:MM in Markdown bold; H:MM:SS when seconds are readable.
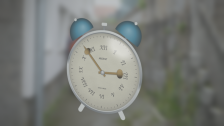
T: **2:53**
